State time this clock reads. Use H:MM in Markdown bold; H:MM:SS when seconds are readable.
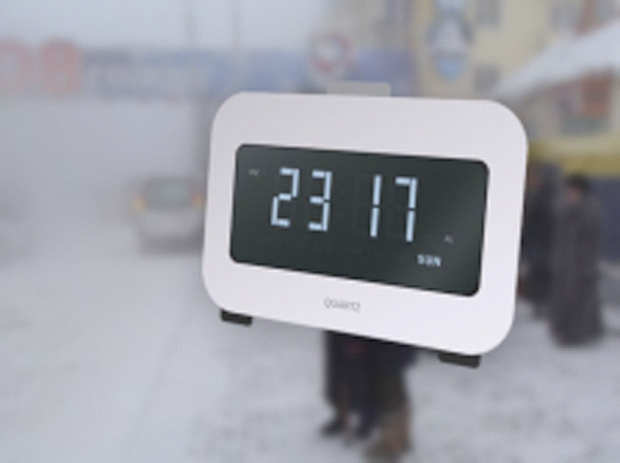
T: **23:17**
